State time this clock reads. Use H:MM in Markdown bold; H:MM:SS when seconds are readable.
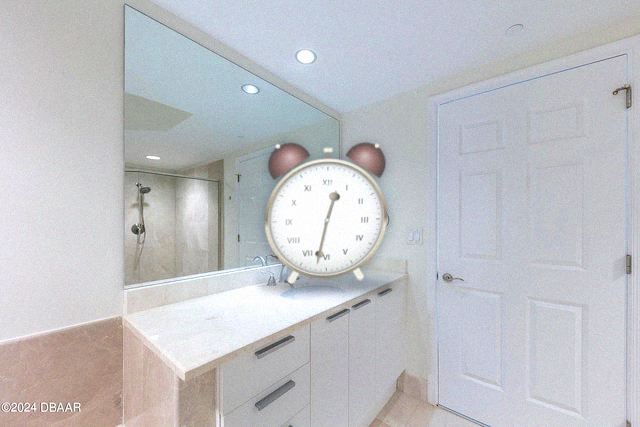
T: **12:32**
